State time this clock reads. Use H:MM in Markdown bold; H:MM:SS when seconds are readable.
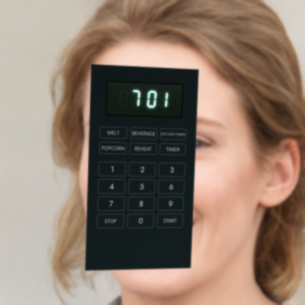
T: **7:01**
